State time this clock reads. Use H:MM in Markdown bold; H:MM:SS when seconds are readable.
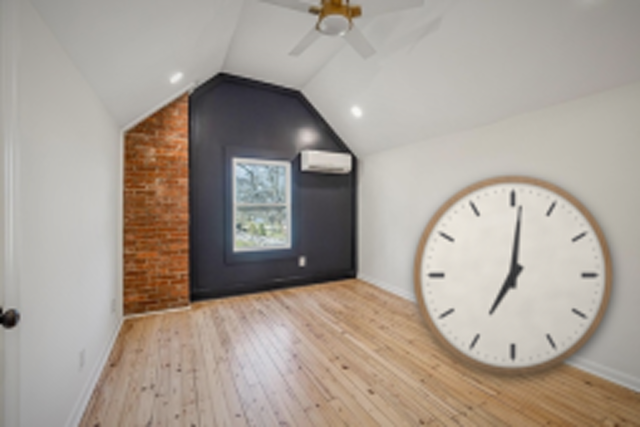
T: **7:01**
